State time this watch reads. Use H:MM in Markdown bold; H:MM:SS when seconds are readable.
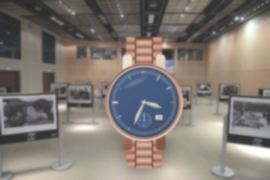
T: **3:34**
